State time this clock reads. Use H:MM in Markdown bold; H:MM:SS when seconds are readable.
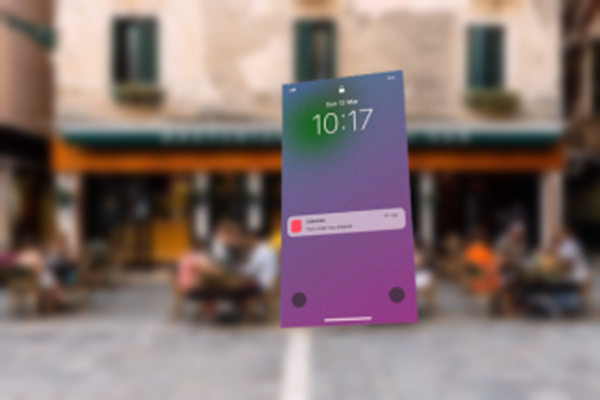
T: **10:17**
